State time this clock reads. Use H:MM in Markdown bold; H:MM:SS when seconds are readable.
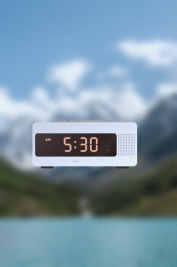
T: **5:30**
